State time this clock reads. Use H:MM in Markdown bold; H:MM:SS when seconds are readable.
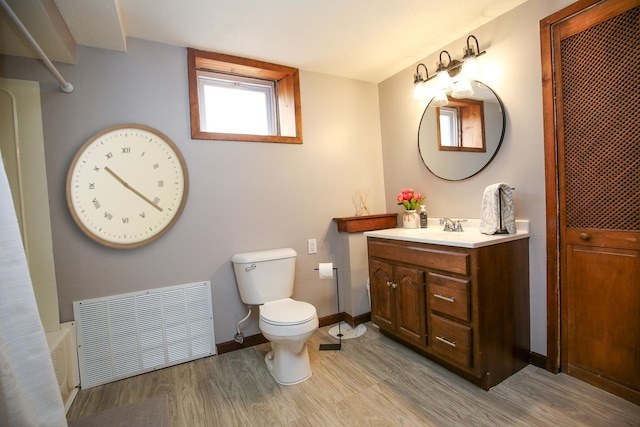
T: **10:21**
